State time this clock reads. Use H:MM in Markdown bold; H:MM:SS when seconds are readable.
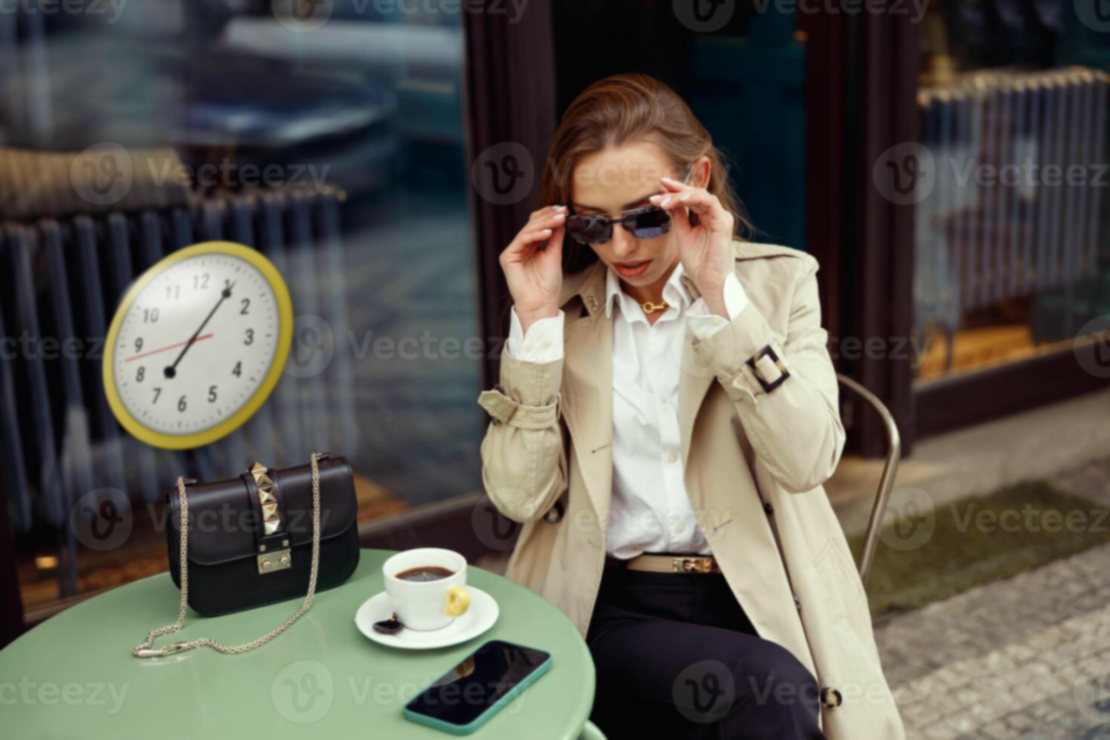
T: **7:05:43**
